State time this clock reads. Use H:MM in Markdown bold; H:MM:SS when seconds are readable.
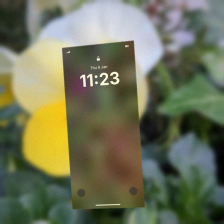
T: **11:23**
